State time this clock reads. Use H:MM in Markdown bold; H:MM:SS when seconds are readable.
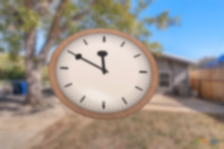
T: **11:50**
